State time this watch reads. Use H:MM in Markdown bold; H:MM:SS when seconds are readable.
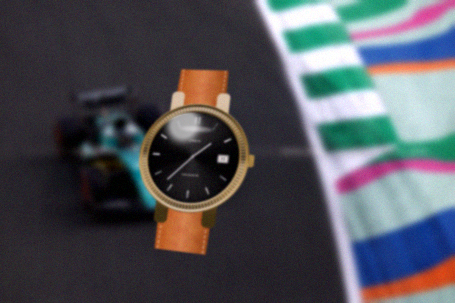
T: **1:37**
